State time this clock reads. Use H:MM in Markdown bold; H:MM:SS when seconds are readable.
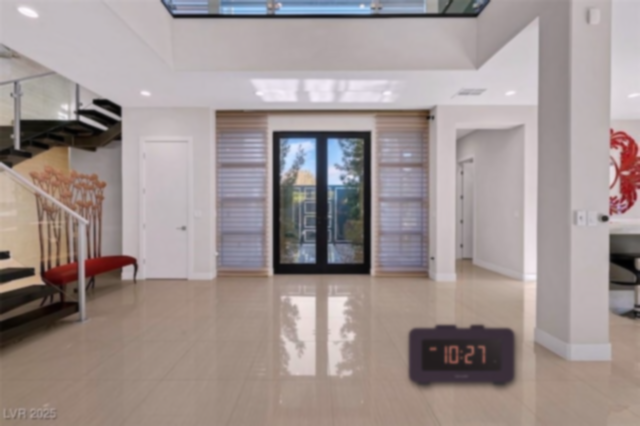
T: **10:27**
